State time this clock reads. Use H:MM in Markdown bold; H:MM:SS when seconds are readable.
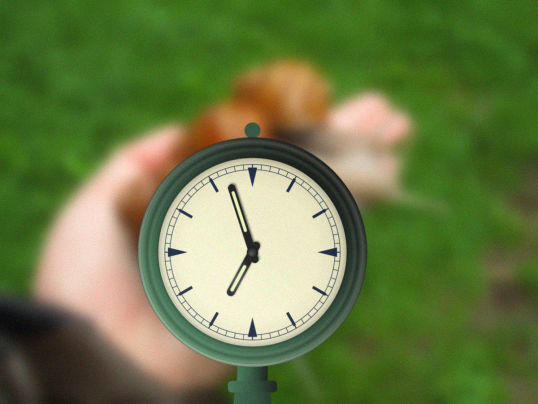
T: **6:57**
